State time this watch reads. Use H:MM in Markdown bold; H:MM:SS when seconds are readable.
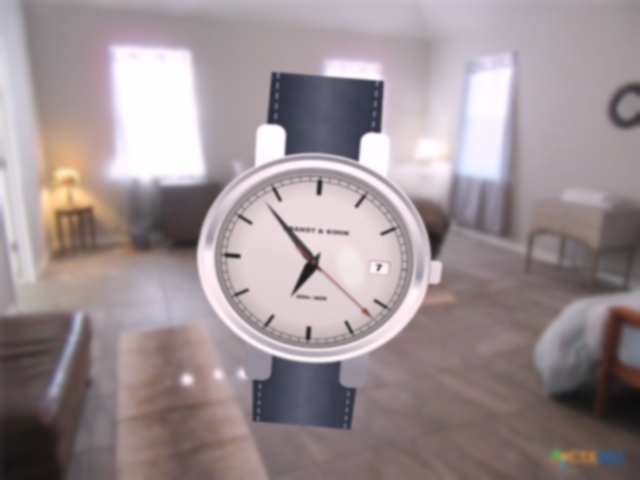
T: **6:53:22**
